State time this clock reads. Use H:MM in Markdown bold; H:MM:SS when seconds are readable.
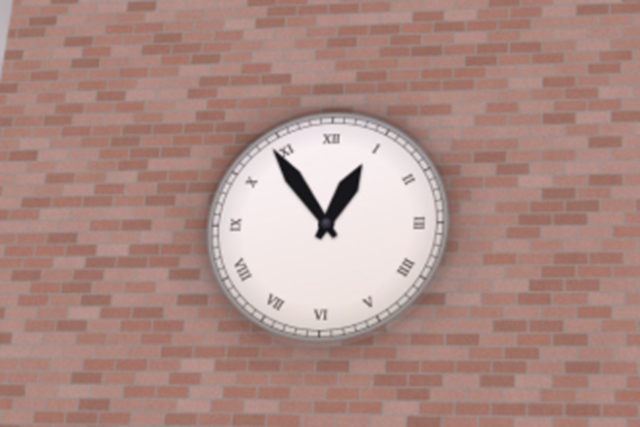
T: **12:54**
